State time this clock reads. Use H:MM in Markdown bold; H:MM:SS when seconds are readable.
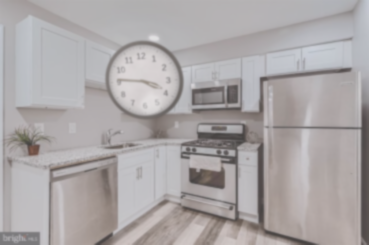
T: **3:46**
